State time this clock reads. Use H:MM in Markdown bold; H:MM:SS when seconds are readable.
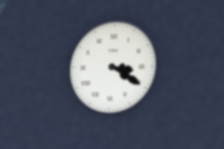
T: **3:20**
